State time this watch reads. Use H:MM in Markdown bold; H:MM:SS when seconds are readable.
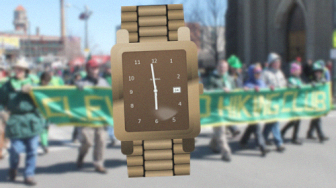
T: **5:59**
